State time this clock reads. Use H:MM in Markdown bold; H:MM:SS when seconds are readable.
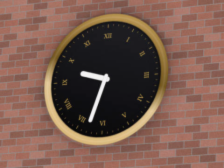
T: **9:33**
